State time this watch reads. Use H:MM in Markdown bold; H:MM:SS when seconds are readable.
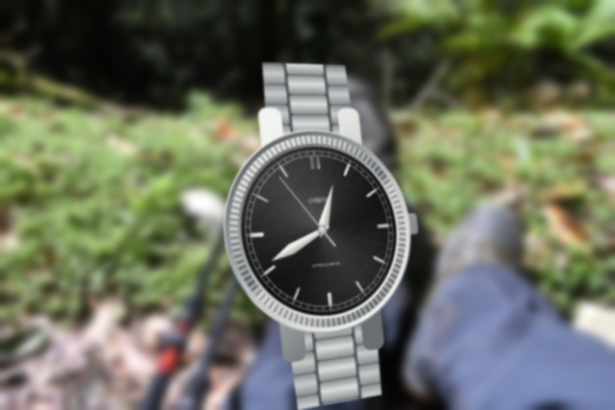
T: **12:40:54**
